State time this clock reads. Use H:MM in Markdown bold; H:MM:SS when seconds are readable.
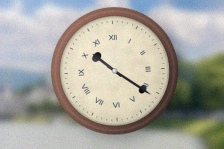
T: **10:21**
